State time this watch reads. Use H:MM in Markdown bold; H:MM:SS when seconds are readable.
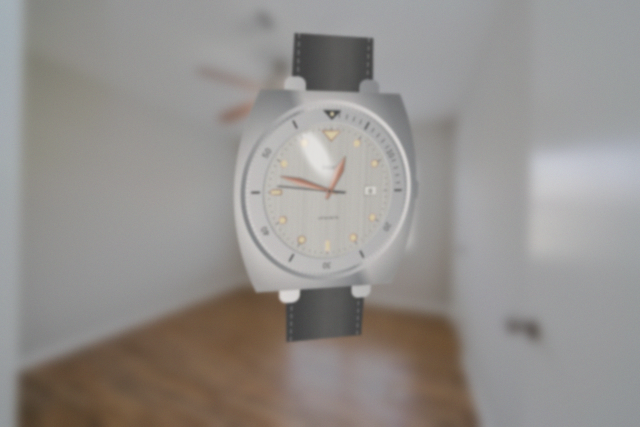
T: **12:47:46**
